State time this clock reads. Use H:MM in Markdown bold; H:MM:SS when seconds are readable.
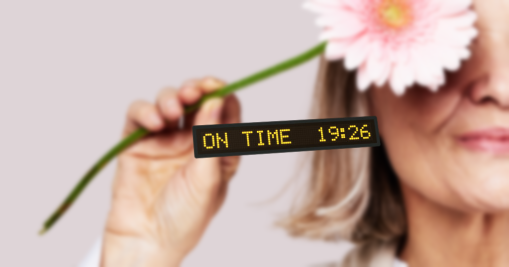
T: **19:26**
